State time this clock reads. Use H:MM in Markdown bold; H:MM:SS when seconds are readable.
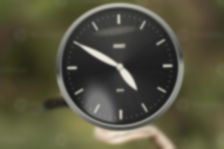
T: **4:50**
